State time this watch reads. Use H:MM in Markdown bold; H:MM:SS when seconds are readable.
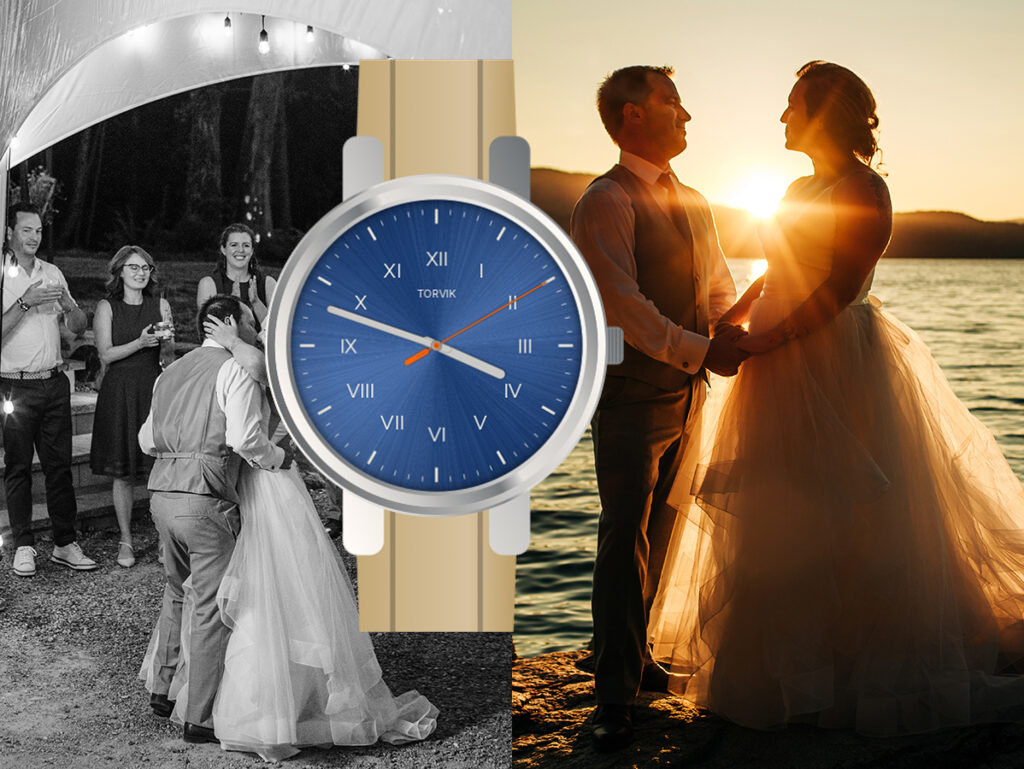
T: **3:48:10**
